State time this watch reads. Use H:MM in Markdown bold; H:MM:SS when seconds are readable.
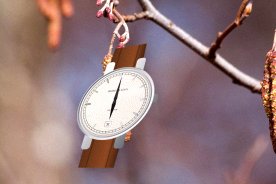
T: **6:00**
